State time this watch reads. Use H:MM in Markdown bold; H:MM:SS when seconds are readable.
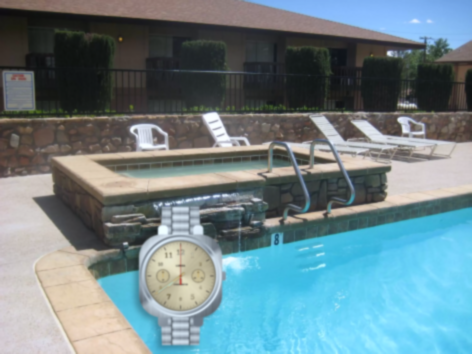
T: **7:39**
